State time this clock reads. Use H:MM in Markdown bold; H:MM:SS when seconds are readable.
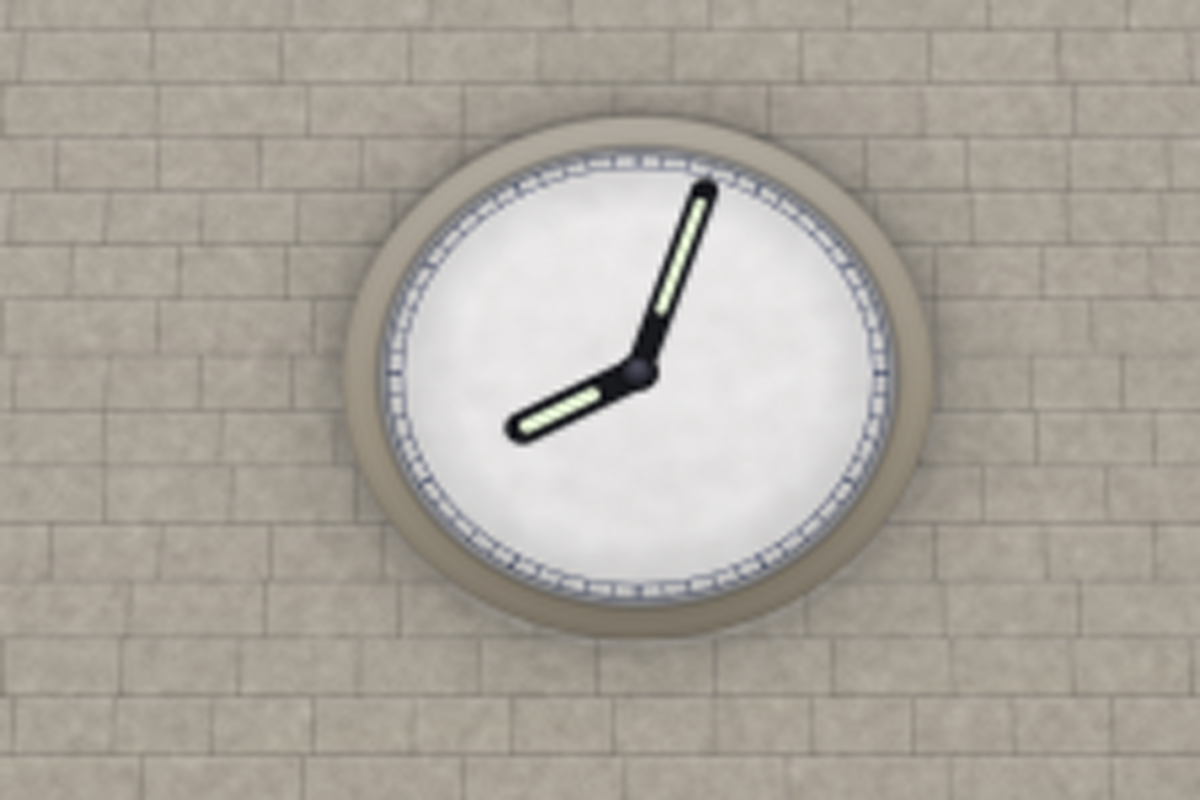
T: **8:03**
